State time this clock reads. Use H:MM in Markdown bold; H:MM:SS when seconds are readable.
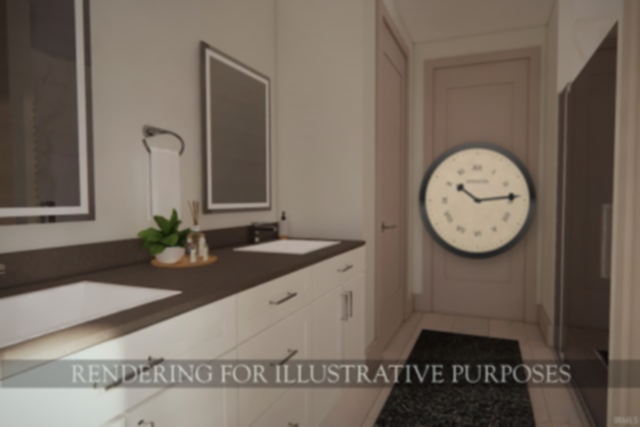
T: **10:14**
